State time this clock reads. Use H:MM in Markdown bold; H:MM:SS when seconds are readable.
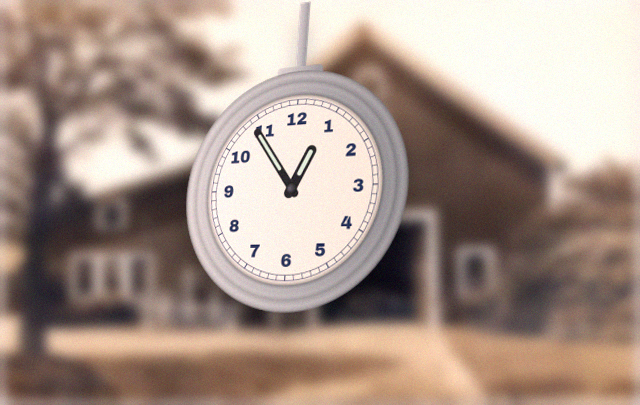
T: **12:54**
